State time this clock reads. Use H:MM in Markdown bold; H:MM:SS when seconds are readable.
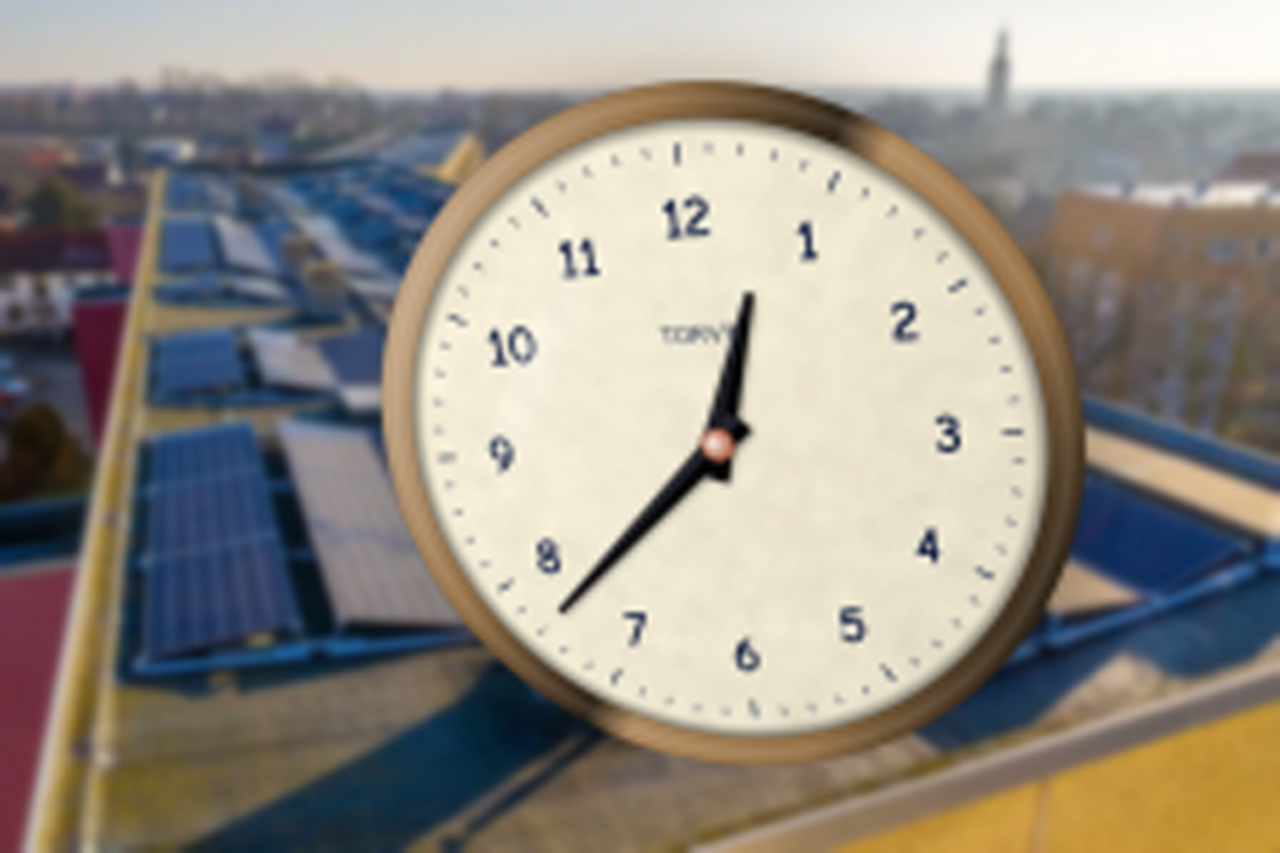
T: **12:38**
